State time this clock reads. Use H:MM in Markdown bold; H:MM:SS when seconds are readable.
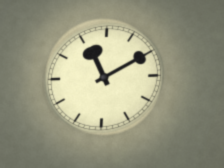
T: **11:10**
